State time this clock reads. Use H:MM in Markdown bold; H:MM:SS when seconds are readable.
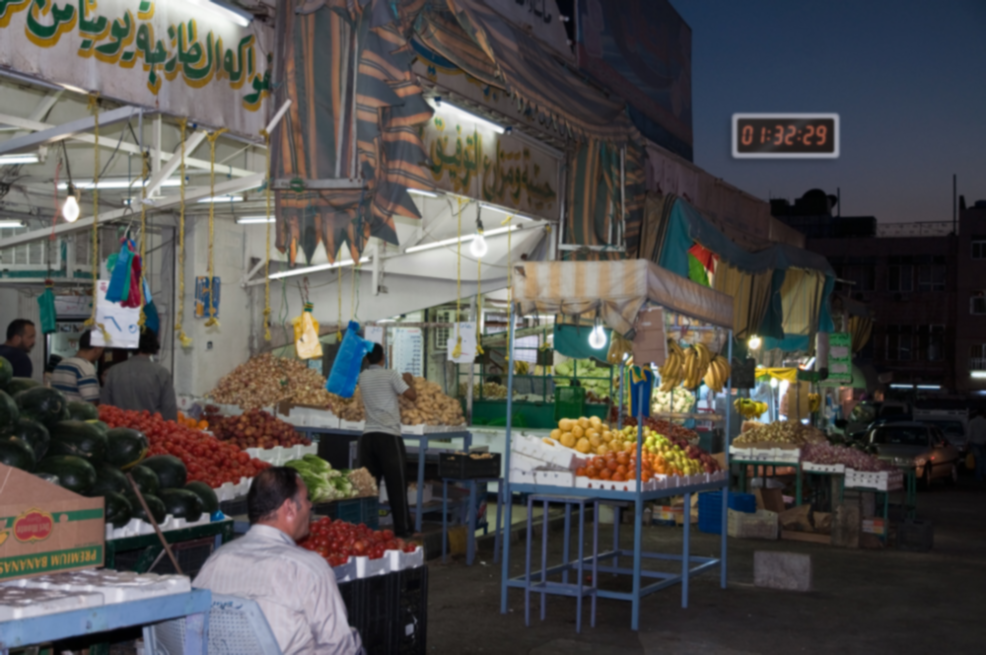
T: **1:32:29**
